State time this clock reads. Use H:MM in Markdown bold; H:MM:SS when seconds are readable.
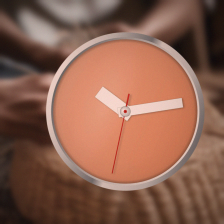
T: **10:13:32**
